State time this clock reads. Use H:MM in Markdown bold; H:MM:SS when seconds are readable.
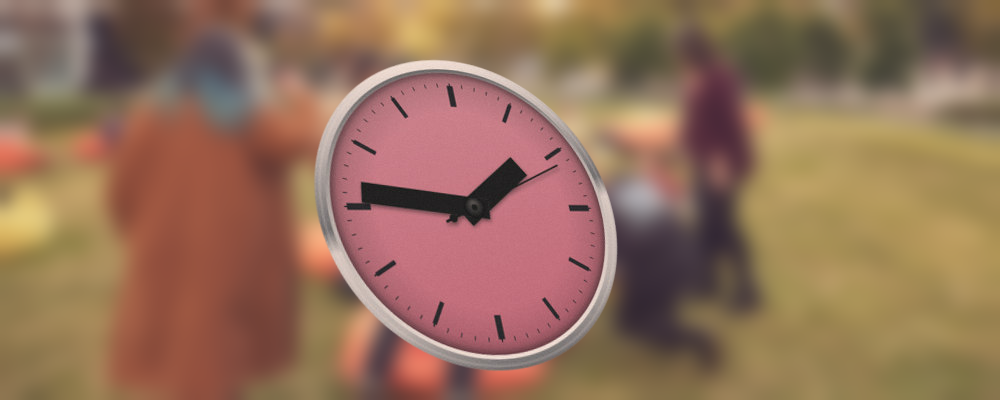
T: **1:46:11**
